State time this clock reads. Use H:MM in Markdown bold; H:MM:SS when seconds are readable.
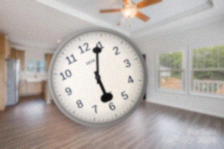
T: **6:04**
